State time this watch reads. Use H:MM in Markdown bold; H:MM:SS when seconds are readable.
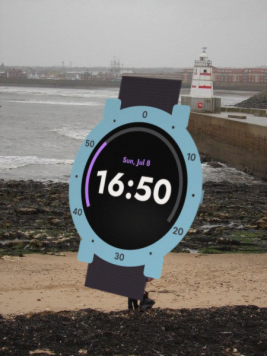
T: **16:50**
